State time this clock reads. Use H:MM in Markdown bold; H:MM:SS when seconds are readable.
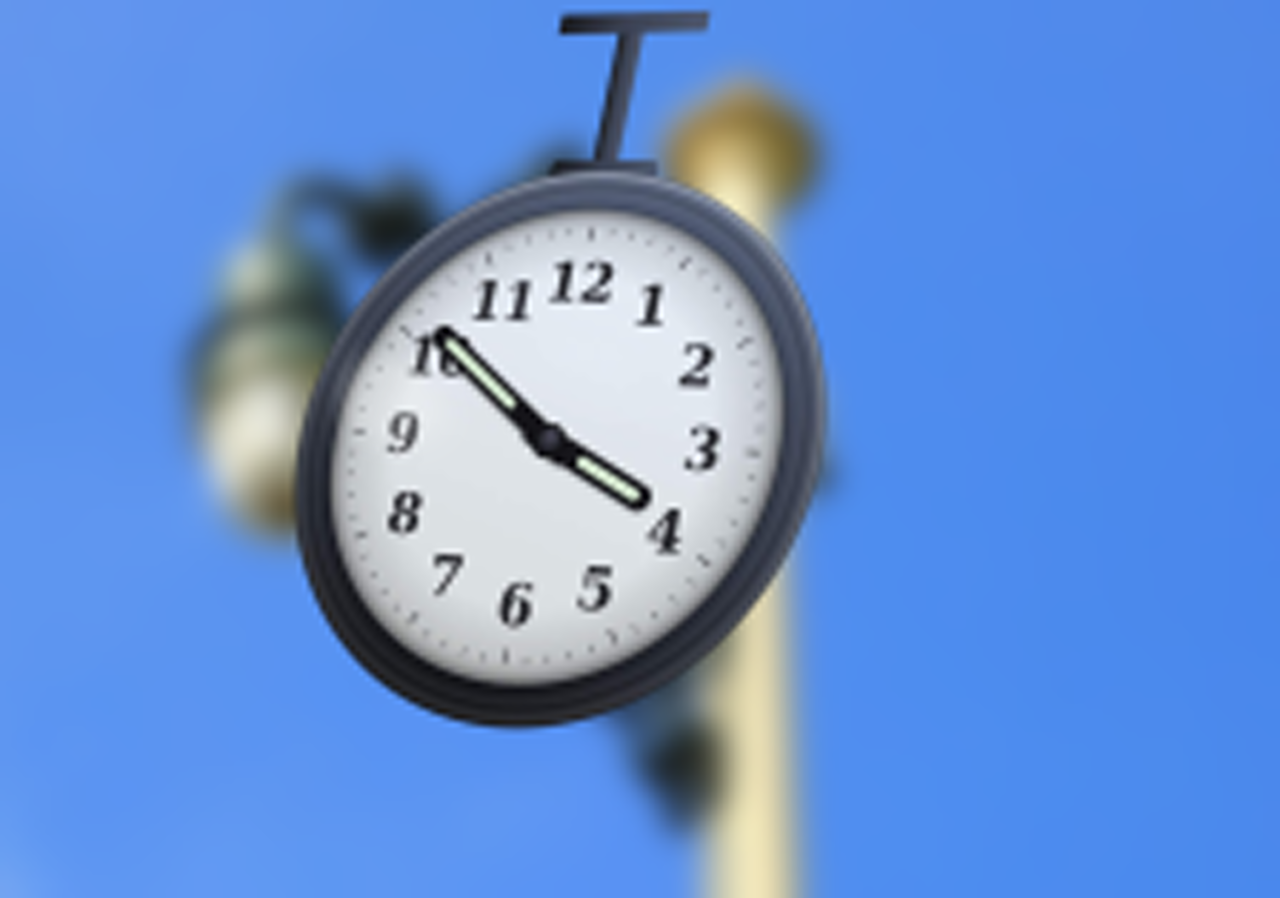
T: **3:51**
